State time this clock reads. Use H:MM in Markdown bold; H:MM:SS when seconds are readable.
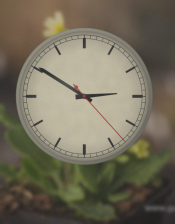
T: **2:50:23**
